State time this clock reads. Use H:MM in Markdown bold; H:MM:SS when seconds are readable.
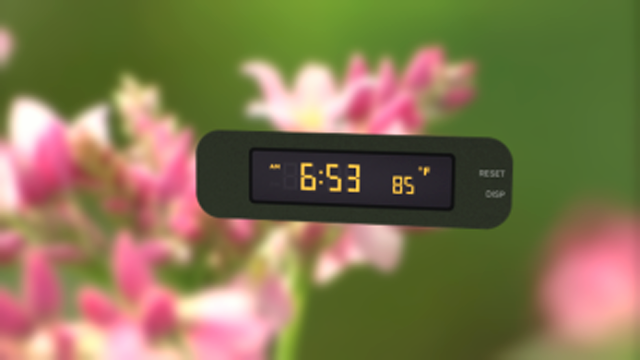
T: **6:53**
